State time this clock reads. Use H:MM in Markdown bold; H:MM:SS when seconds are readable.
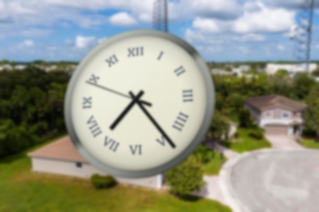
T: **7:23:49**
